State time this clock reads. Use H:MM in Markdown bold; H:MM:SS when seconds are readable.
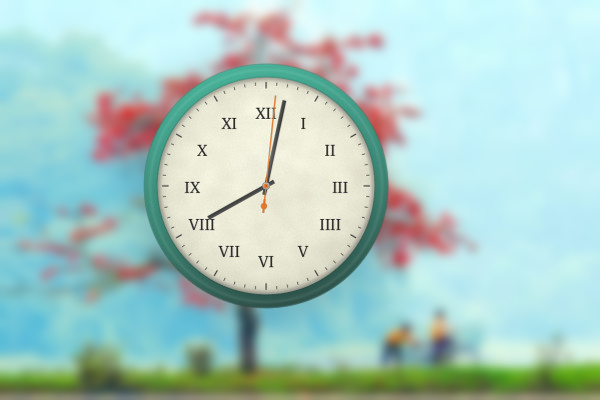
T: **8:02:01**
